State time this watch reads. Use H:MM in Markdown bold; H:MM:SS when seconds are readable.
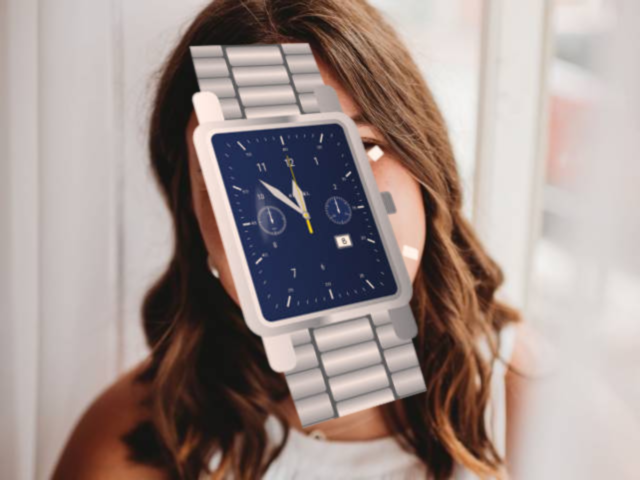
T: **11:53**
